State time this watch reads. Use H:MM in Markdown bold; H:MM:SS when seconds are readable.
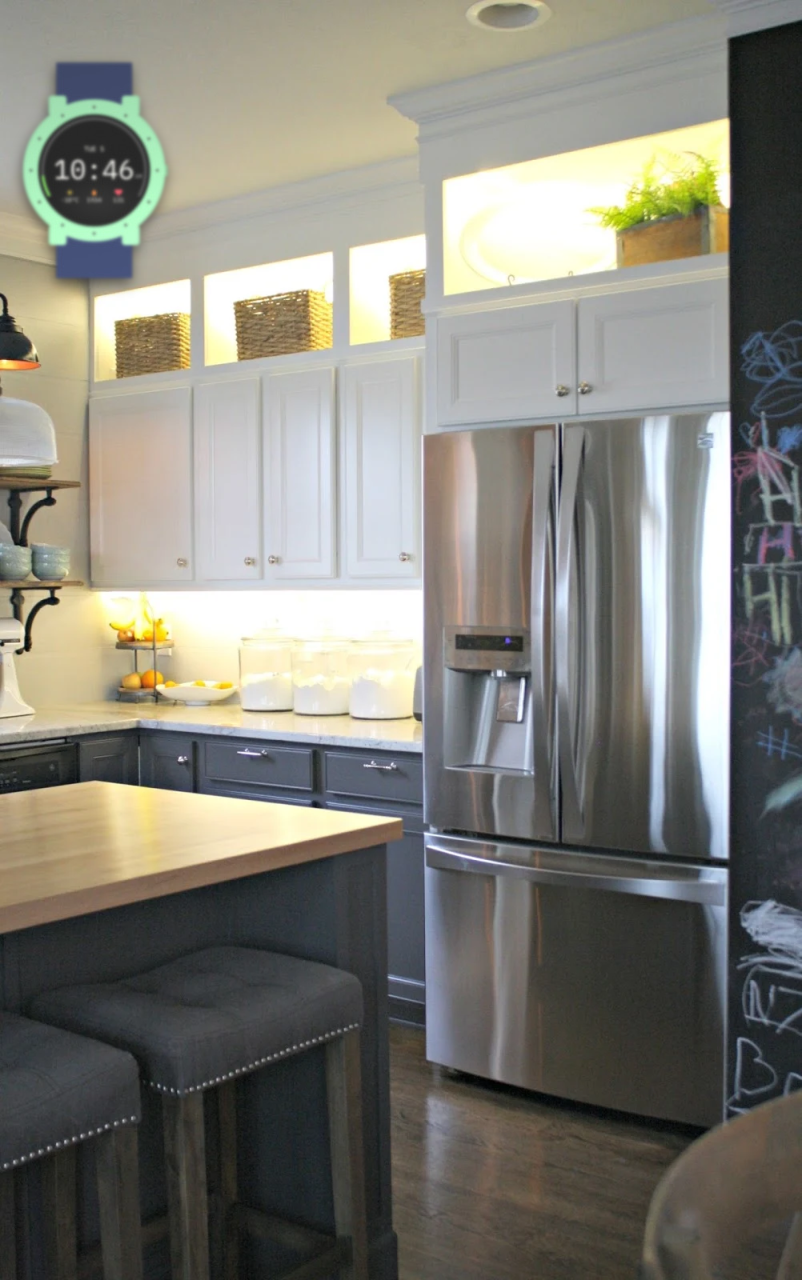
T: **10:46**
